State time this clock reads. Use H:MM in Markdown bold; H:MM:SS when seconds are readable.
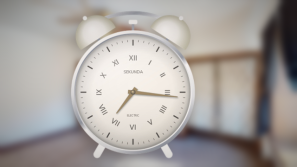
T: **7:16**
